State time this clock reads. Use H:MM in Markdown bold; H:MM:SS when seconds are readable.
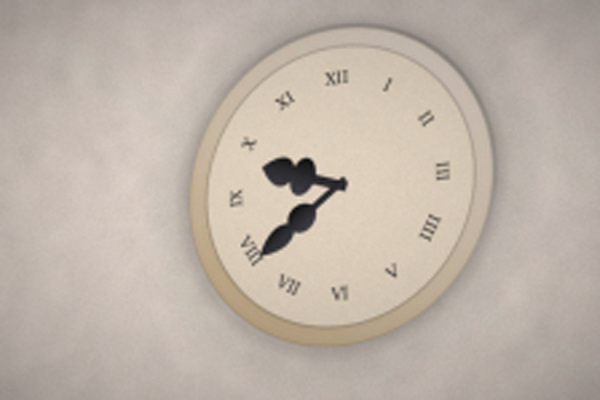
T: **9:39**
